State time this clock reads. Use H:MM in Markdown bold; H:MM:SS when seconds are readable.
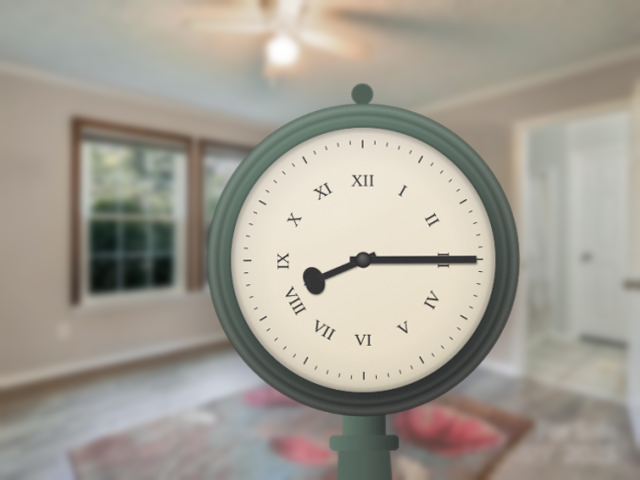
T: **8:15**
